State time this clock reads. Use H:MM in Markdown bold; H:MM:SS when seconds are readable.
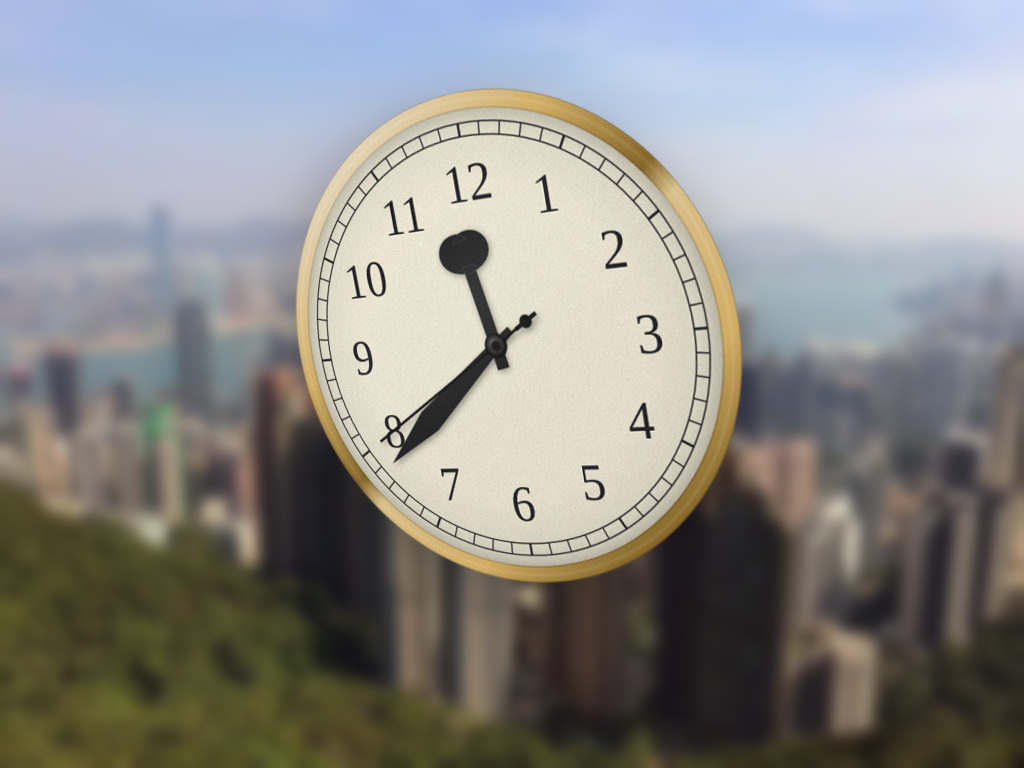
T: **11:38:40**
